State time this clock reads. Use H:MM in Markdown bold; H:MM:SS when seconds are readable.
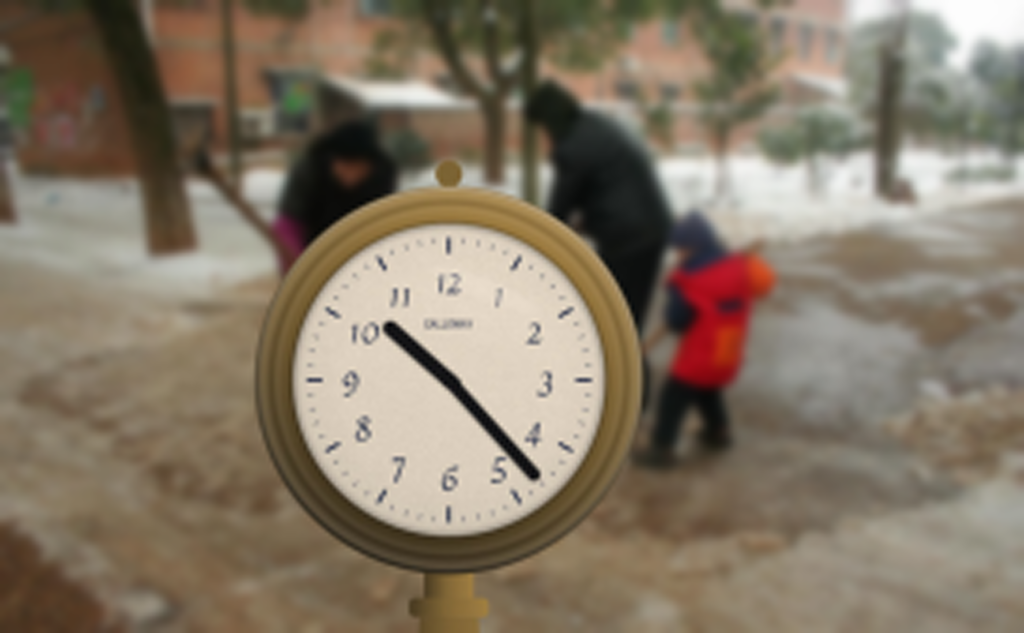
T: **10:23**
